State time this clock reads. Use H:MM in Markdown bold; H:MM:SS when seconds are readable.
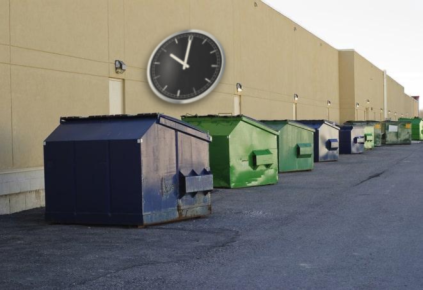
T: **10:00**
